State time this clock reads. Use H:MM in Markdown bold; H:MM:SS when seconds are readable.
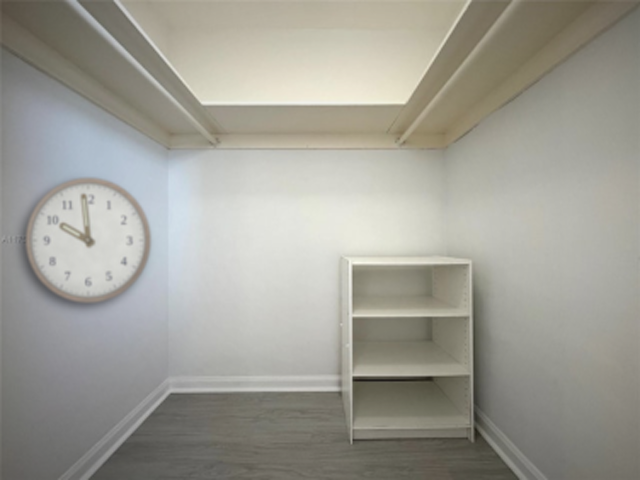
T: **9:59**
